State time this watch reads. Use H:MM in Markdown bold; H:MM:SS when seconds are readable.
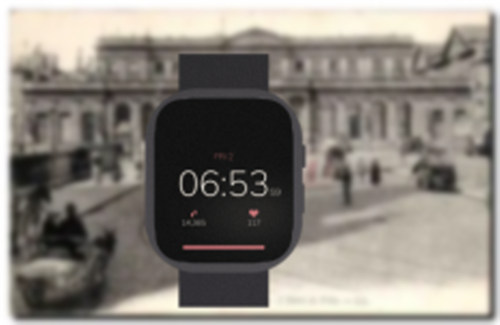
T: **6:53**
